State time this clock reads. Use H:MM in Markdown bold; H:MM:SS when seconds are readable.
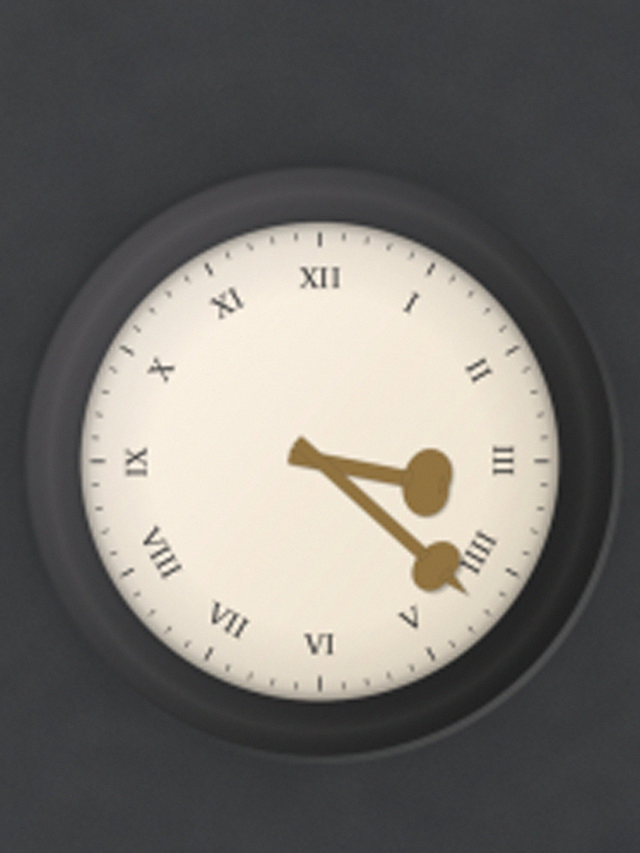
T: **3:22**
